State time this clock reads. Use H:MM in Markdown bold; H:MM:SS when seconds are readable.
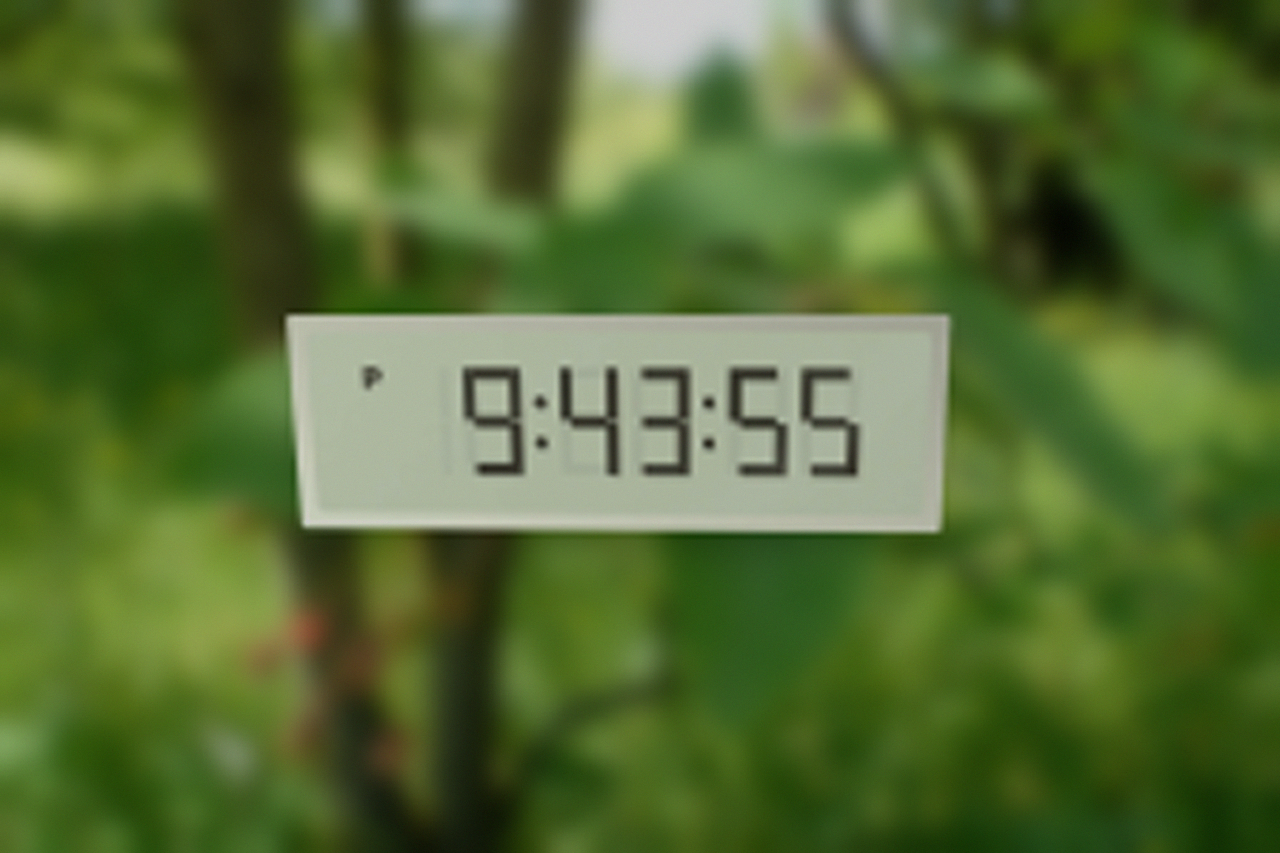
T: **9:43:55**
